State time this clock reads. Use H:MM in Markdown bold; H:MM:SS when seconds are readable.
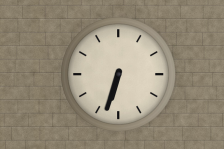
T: **6:33**
